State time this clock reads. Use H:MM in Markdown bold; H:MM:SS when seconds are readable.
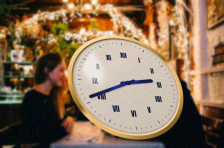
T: **2:41**
